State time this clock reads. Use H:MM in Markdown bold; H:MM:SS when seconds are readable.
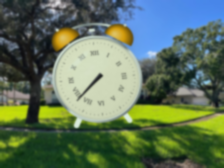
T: **7:38**
